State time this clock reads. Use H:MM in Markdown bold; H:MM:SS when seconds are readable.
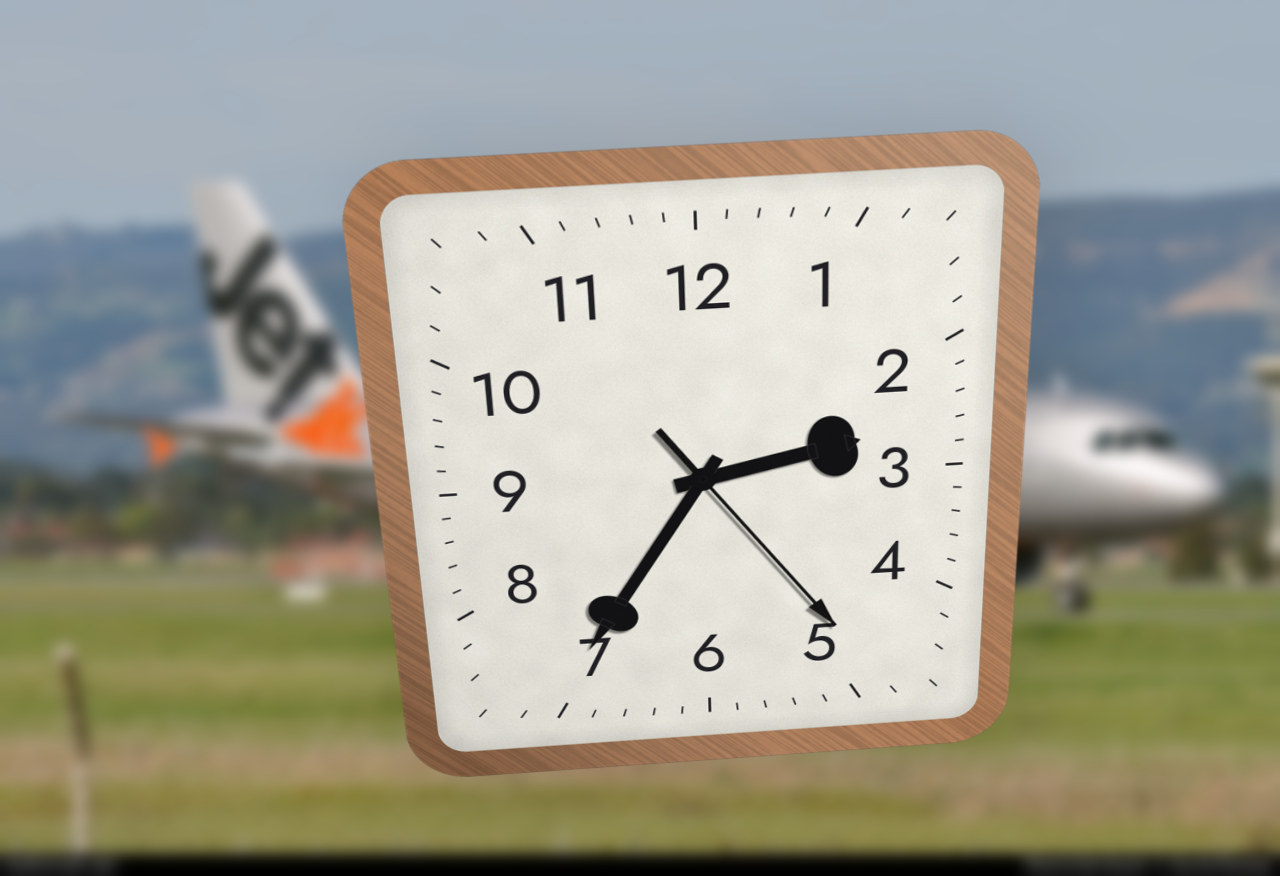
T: **2:35:24**
